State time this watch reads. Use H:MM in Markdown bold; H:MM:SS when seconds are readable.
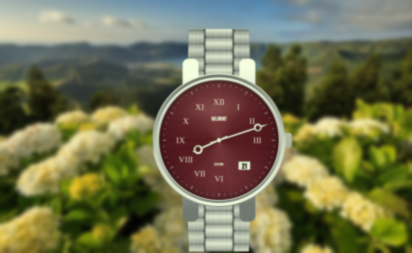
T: **8:12**
